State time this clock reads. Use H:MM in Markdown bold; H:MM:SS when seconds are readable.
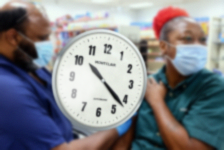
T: **10:22**
